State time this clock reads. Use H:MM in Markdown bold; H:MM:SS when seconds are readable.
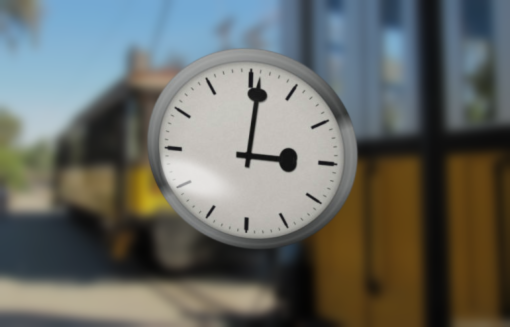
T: **3:01**
